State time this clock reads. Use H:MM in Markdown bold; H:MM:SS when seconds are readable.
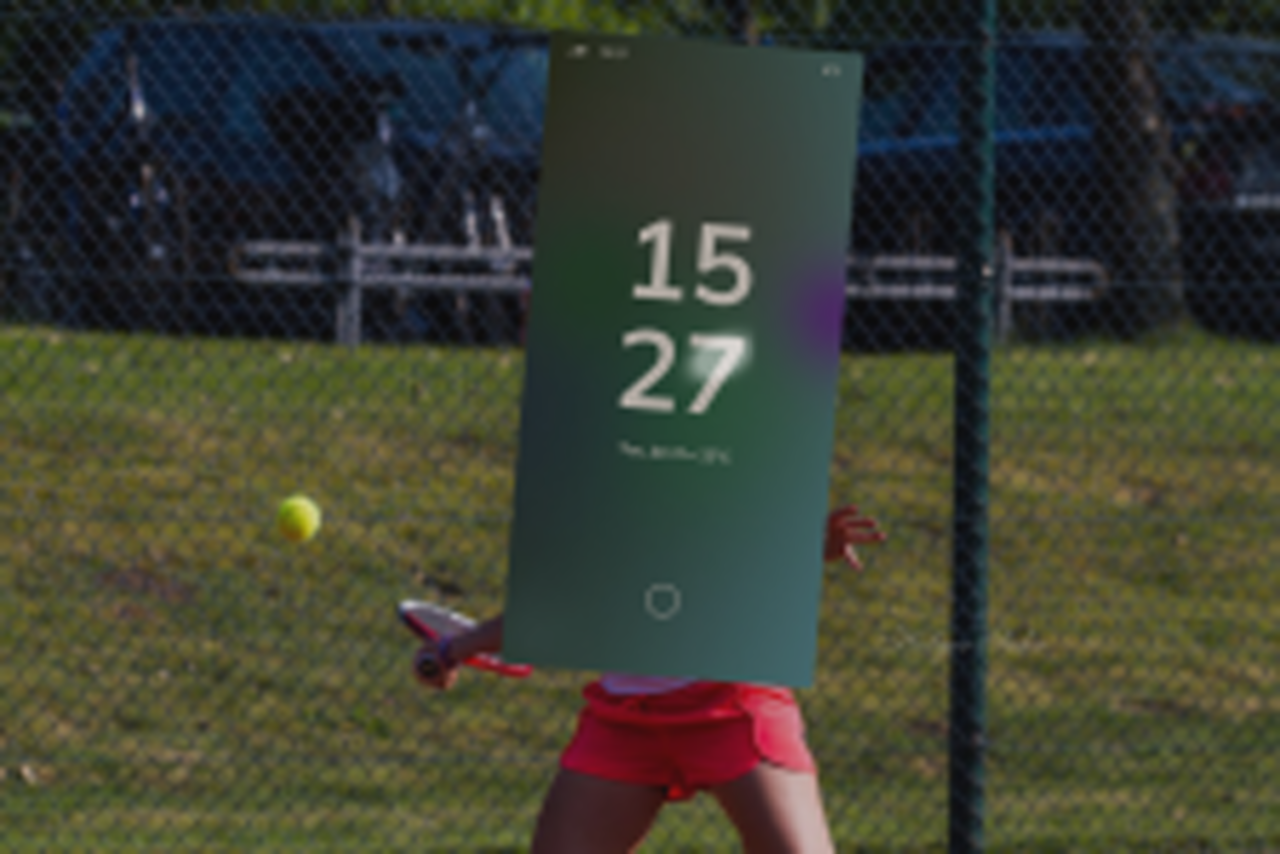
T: **15:27**
